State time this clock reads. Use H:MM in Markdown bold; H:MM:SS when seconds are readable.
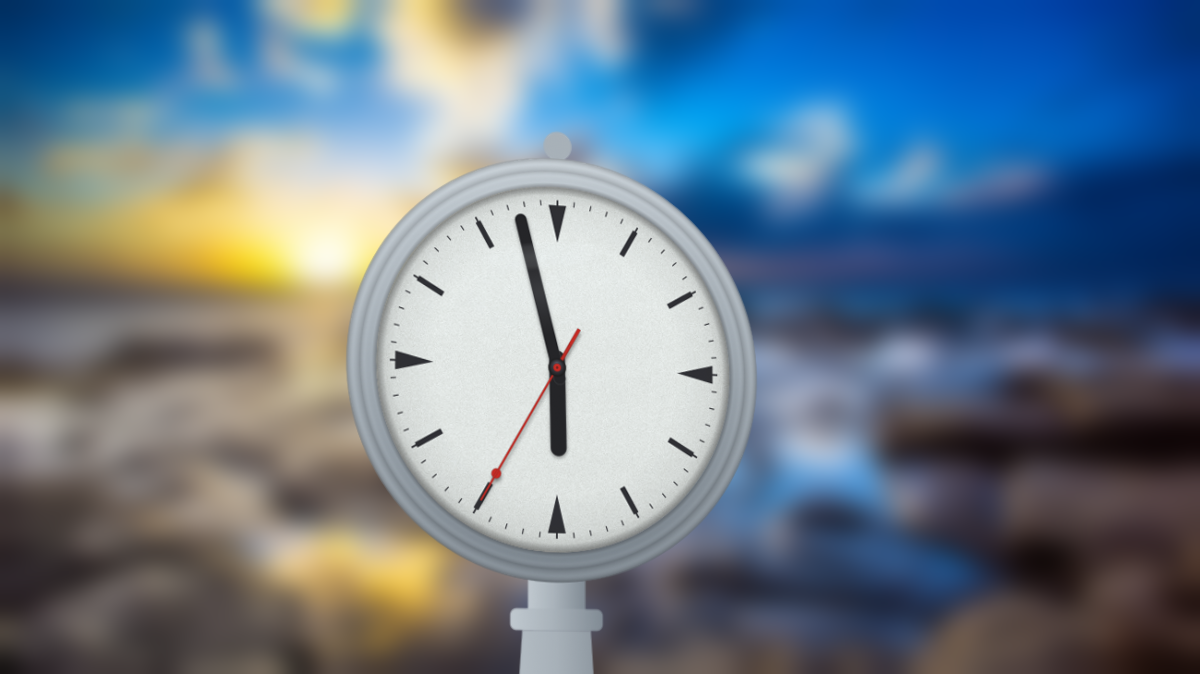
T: **5:57:35**
